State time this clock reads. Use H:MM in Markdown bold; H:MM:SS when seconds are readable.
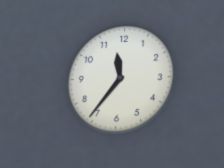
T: **11:36**
